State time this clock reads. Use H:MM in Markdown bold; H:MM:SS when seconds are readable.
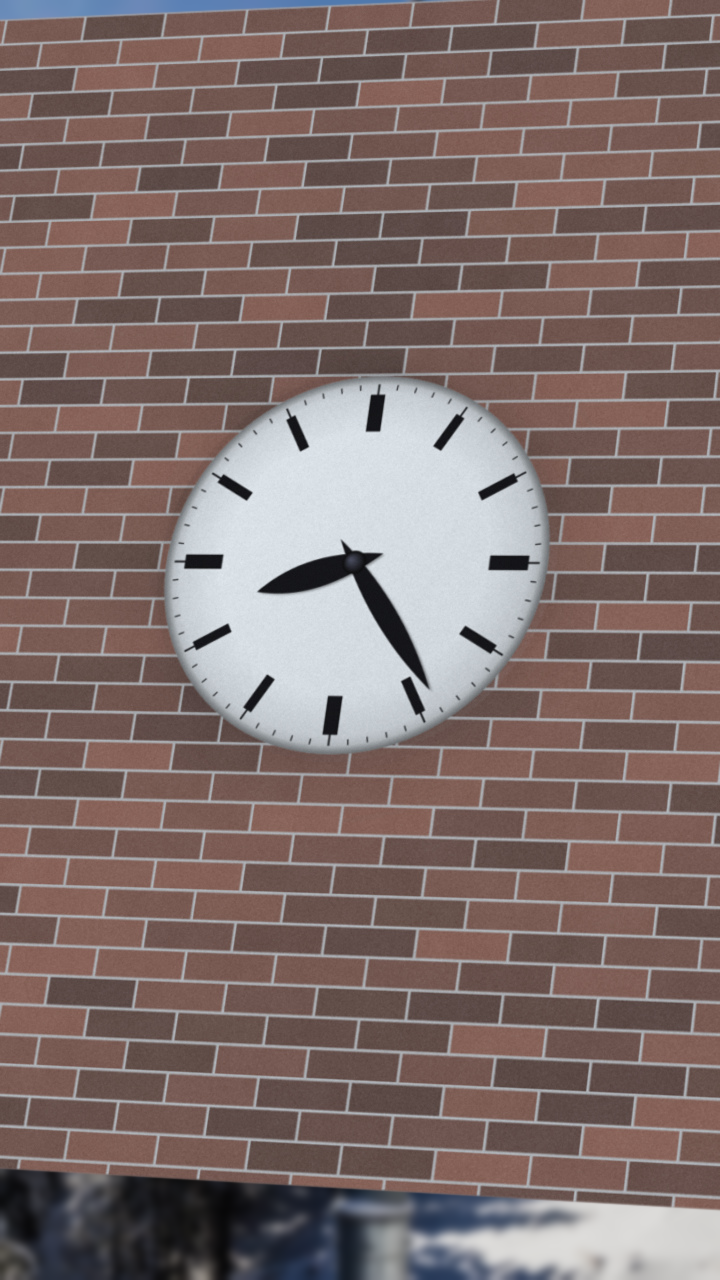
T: **8:24**
